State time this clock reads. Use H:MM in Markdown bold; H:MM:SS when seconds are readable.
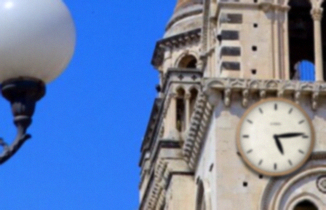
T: **5:14**
